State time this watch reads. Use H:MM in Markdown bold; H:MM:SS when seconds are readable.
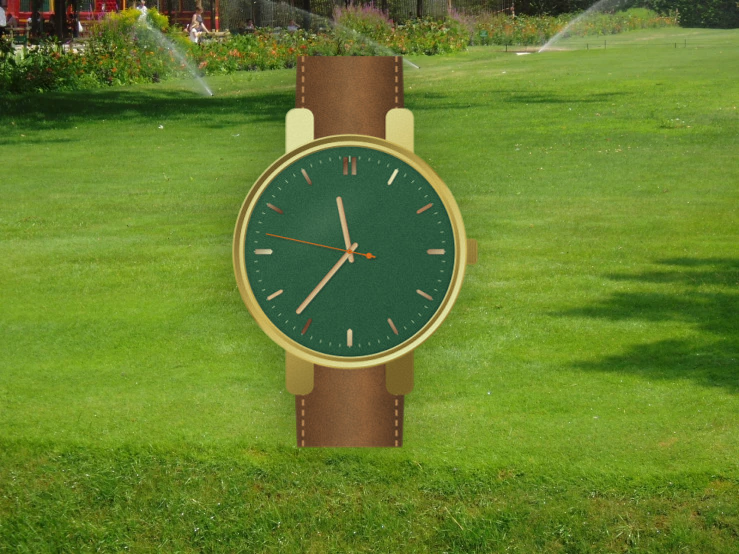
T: **11:36:47**
